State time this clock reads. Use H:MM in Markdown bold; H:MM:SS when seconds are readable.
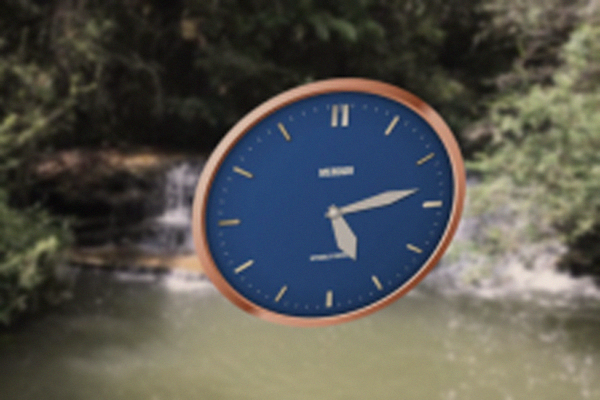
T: **5:13**
